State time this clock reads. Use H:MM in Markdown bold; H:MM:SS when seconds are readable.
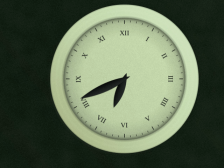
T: **6:41**
